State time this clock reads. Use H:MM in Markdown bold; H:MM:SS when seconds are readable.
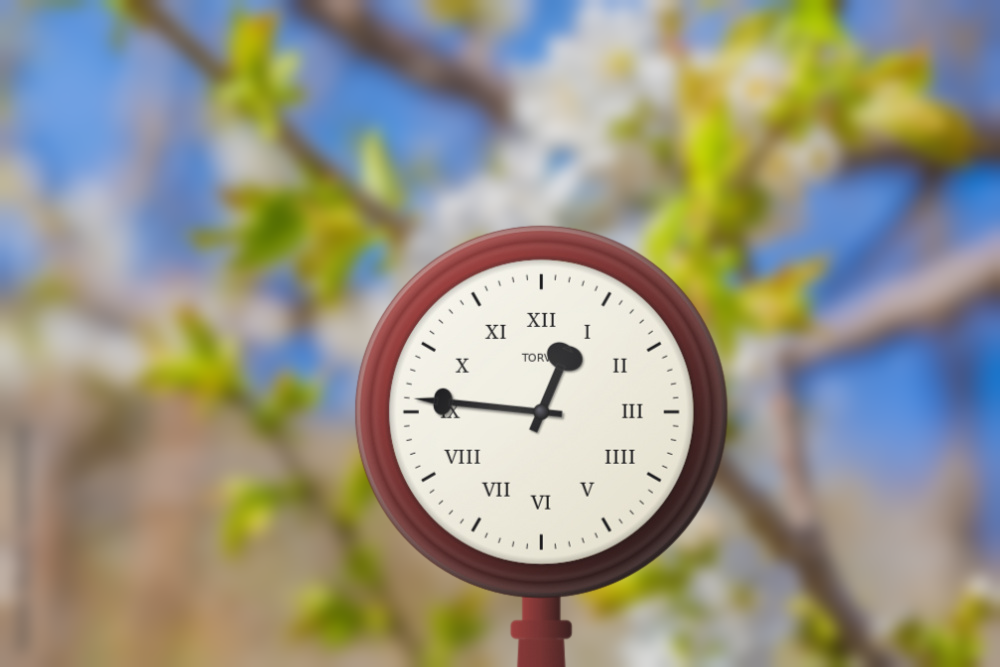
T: **12:46**
